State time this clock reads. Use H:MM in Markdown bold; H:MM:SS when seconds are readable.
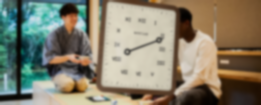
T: **8:11**
